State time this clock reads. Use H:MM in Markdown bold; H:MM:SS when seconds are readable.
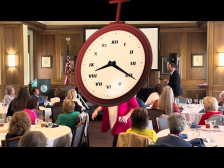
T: **8:20**
